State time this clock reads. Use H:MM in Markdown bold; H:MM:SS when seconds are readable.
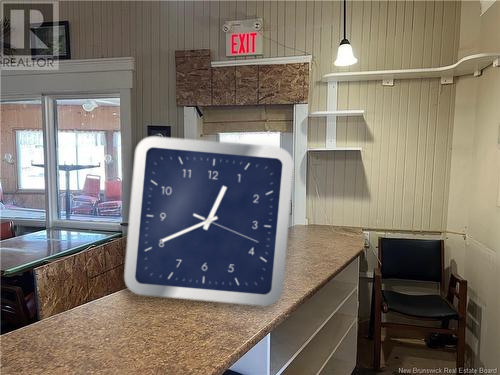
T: **12:40:18**
